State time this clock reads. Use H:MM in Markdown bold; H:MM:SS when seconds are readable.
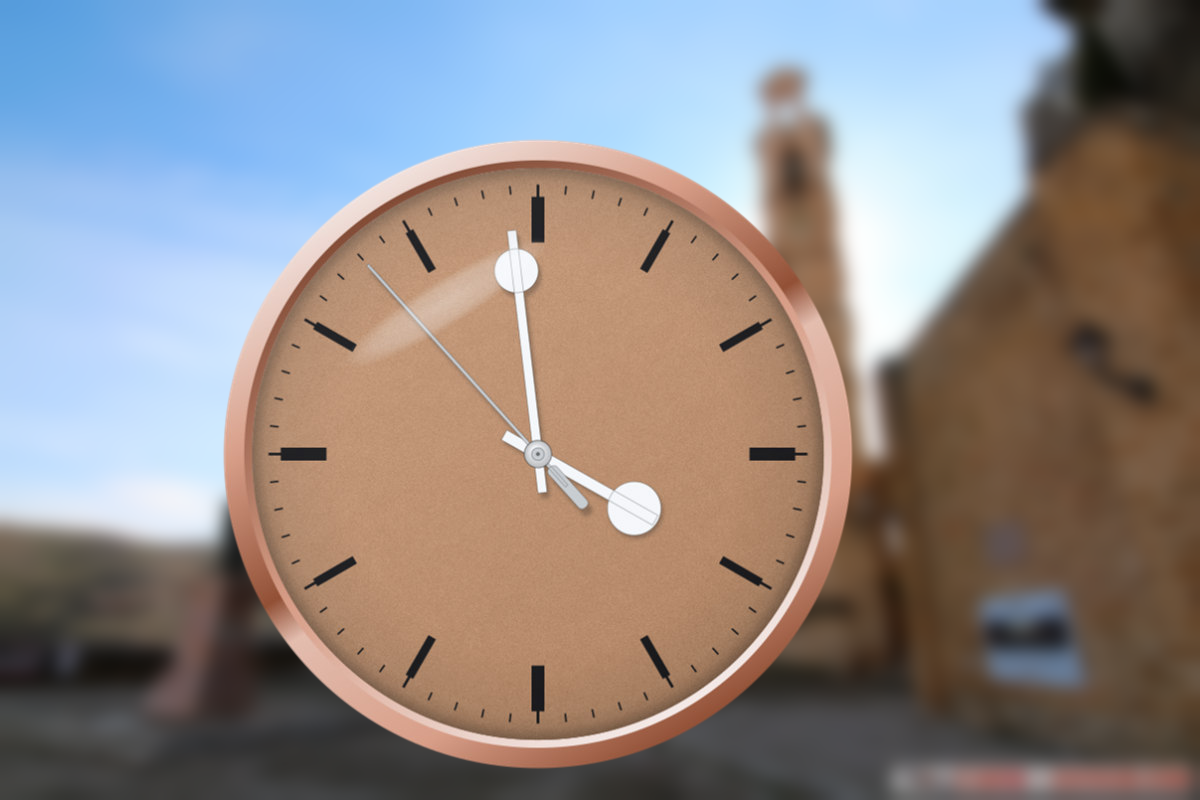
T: **3:58:53**
